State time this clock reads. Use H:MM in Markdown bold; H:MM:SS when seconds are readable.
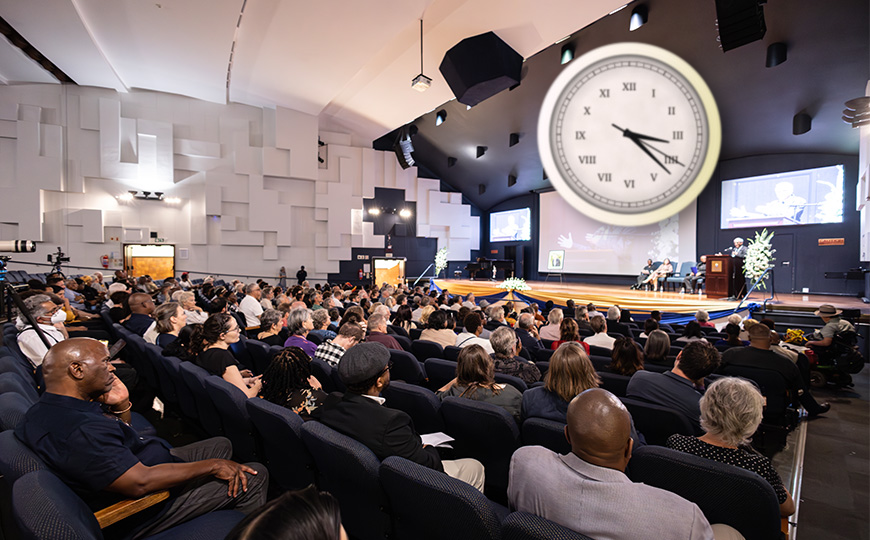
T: **3:22:20**
